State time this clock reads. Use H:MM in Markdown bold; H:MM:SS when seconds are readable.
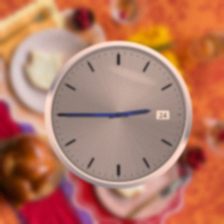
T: **2:45**
